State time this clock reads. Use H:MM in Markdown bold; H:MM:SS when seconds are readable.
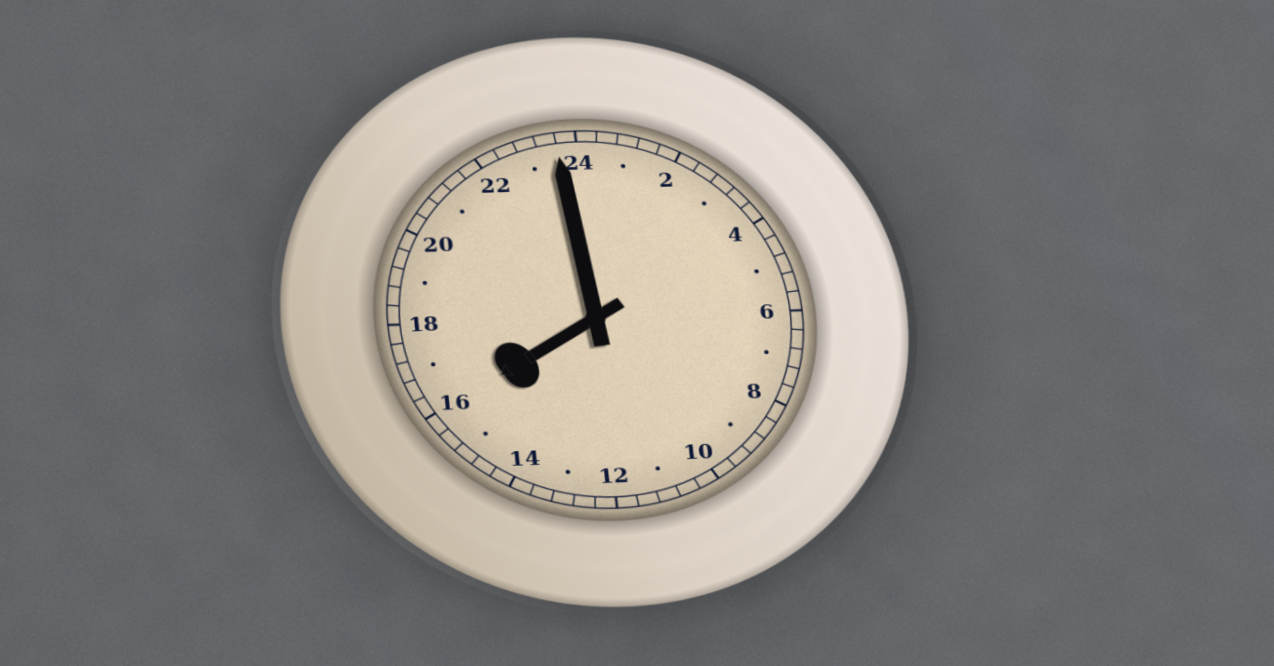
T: **15:59**
